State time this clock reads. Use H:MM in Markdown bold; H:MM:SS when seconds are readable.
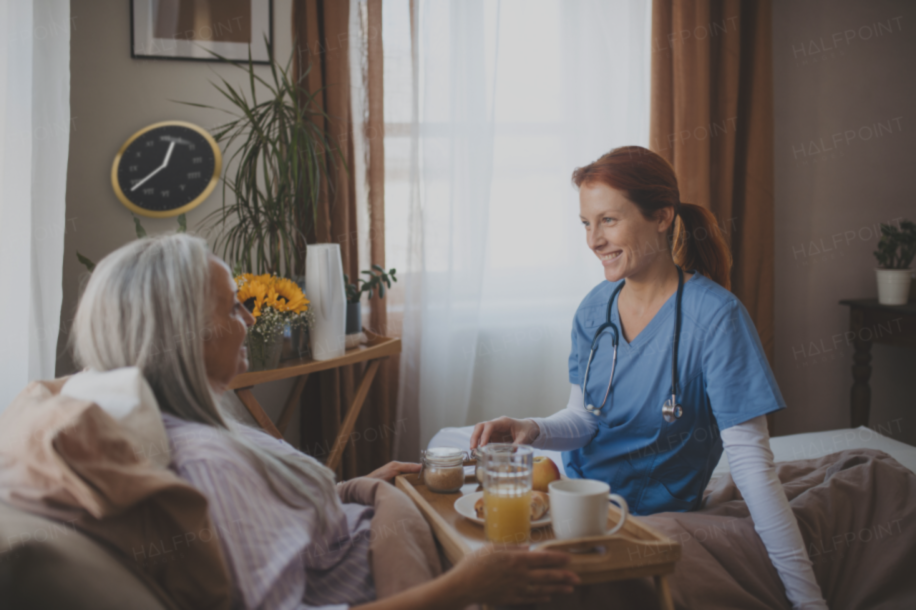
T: **12:39**
